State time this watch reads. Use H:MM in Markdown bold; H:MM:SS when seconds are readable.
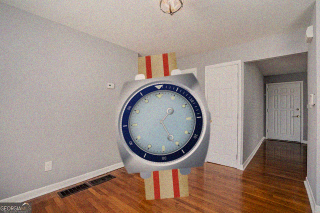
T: **1:26**
